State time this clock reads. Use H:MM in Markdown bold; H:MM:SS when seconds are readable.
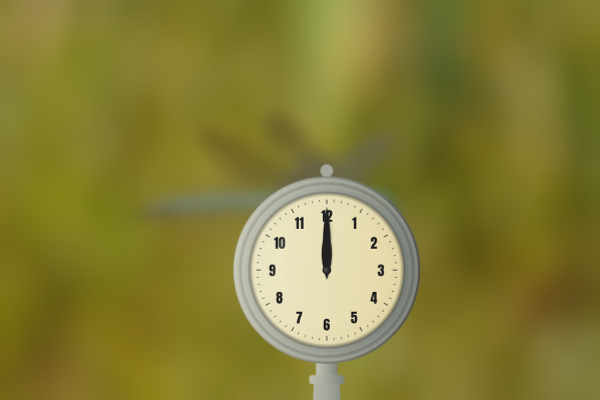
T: **12:00**
